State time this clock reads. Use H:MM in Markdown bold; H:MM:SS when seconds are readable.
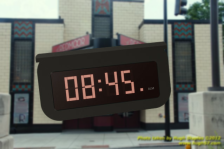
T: **8:45**
